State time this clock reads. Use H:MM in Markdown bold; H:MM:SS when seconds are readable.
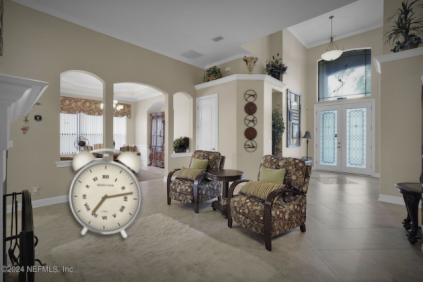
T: **7:13**
